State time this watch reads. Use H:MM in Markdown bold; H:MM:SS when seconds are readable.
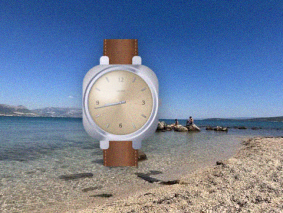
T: **8:43**
